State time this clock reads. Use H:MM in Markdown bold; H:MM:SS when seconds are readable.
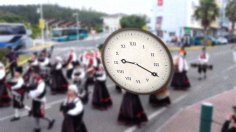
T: **9:20**
